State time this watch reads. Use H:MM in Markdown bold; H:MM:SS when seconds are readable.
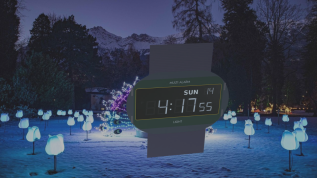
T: **4:17:55**
